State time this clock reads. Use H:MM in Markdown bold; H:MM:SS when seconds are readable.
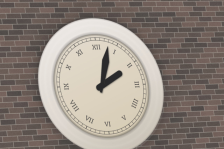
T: **2:03**
